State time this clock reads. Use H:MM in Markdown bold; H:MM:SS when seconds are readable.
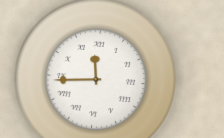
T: **11:44**
